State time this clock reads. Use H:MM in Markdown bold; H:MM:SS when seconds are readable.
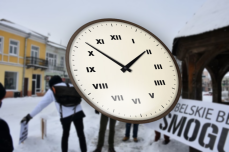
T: **1:52**
